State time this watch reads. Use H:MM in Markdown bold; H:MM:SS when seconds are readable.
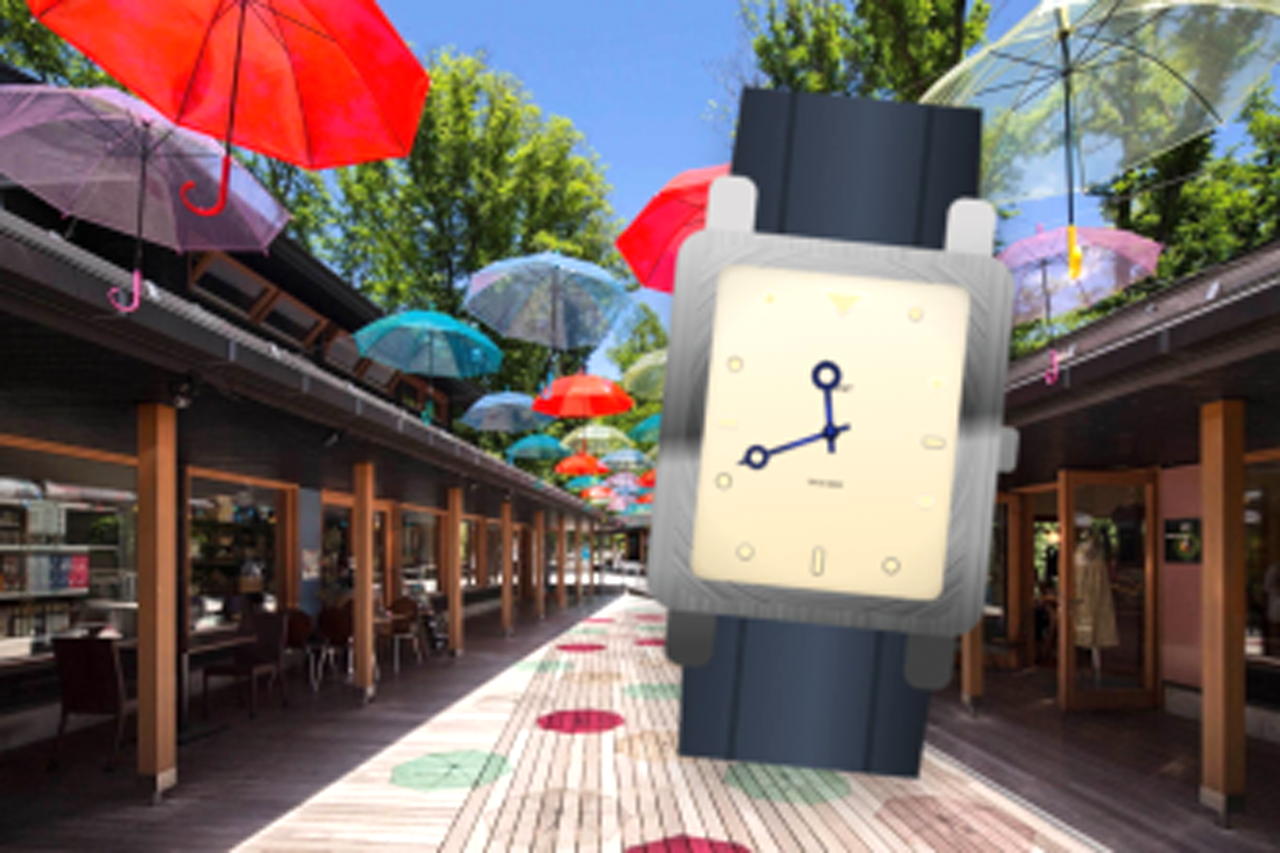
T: **11:41**
